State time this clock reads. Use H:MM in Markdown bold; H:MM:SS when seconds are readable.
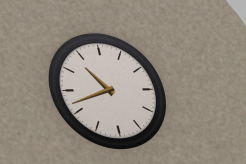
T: **10:42**
